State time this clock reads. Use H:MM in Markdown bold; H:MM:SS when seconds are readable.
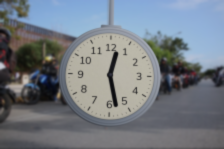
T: **12:28**
